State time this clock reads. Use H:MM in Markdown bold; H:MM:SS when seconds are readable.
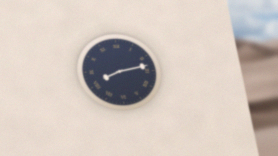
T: **8:13**
